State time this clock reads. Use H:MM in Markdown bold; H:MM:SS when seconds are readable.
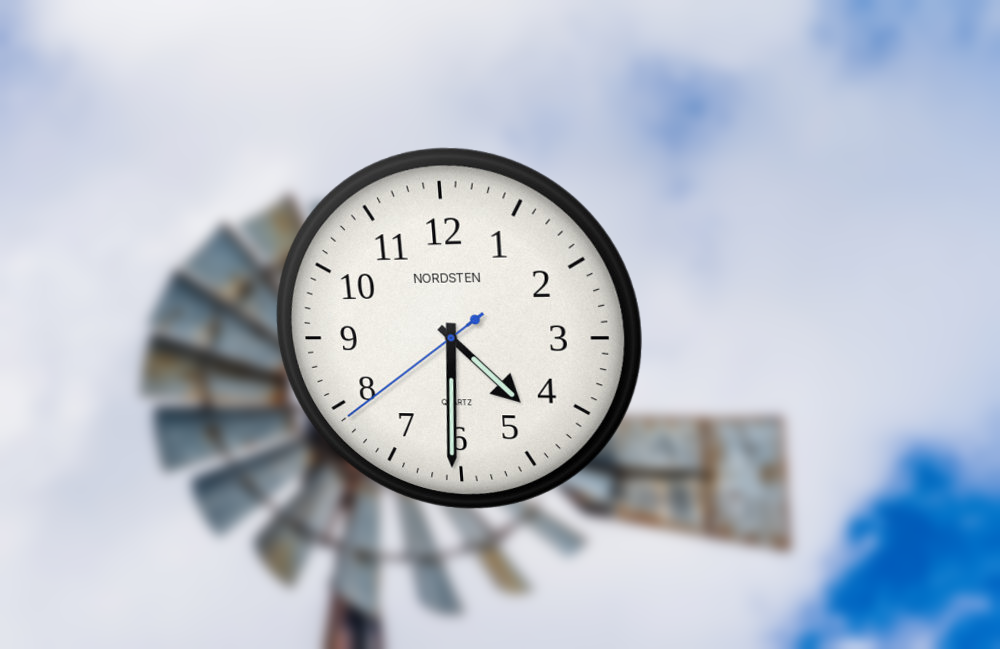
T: **4:30:39**
